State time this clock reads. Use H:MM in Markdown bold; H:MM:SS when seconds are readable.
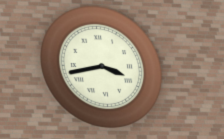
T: **3:43**
